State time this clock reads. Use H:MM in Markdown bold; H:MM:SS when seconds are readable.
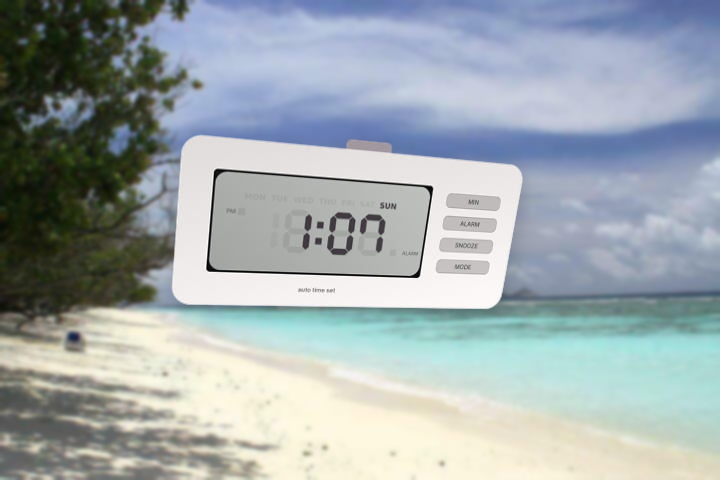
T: **1:07**
